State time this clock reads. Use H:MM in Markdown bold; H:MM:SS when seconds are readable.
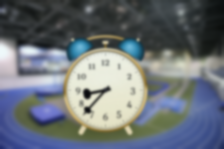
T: **8:37**
